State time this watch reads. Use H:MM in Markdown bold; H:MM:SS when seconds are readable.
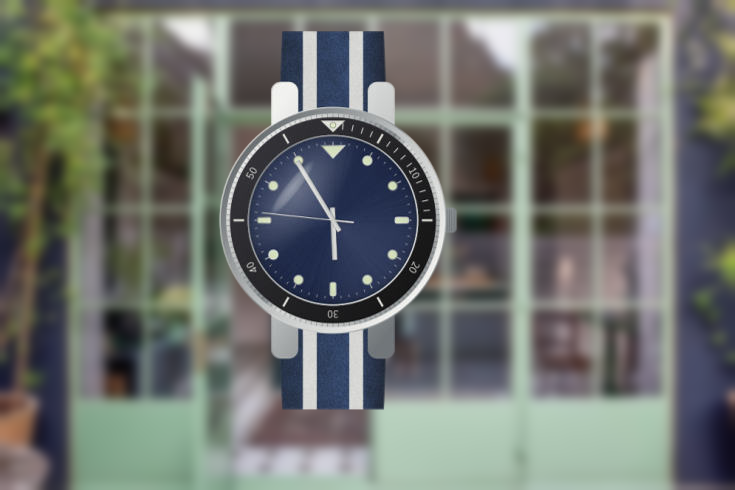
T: **5:54:46**
